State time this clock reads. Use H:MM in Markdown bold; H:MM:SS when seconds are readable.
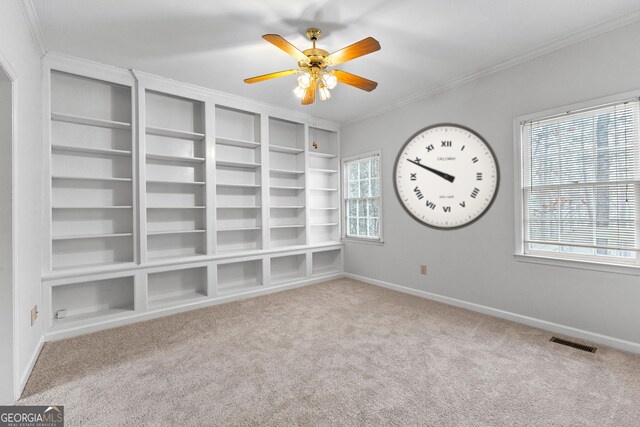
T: **9:49**
